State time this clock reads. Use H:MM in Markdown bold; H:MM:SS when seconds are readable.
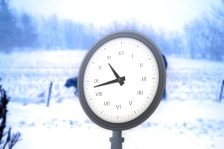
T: **10:43**
